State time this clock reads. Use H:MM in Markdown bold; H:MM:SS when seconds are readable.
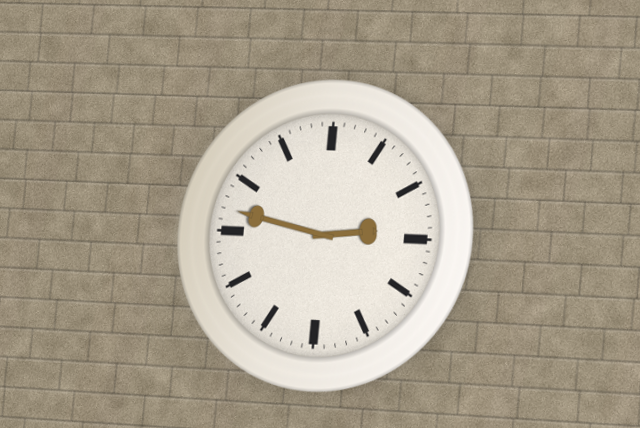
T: **2:47**
